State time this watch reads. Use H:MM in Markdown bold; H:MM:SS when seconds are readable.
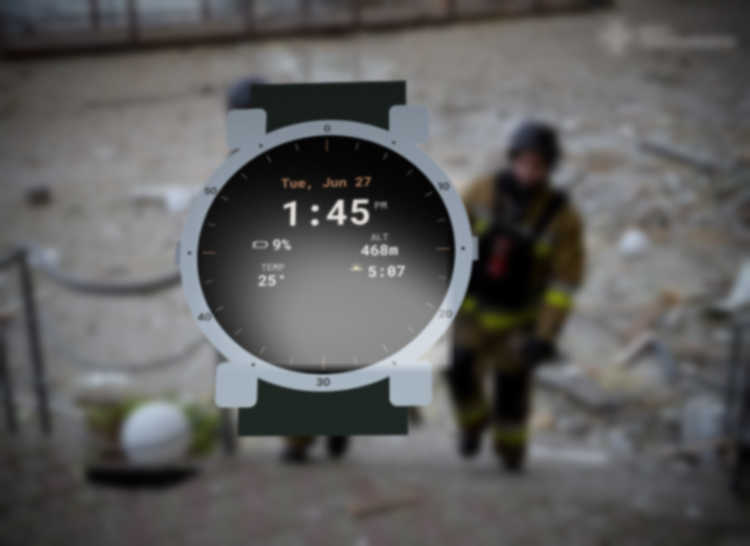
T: **1:45**
